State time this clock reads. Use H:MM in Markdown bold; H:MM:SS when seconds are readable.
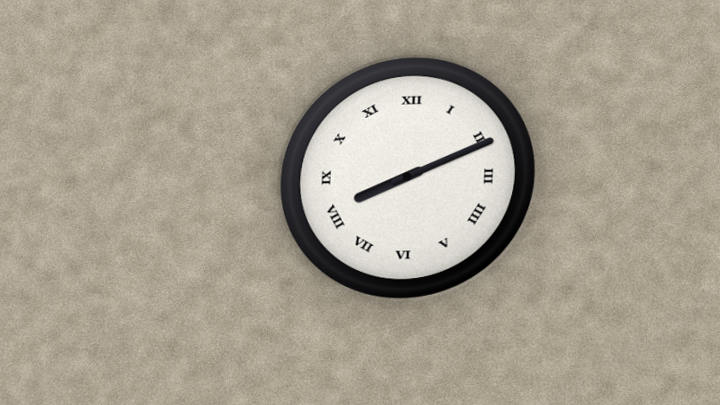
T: **8:11**
